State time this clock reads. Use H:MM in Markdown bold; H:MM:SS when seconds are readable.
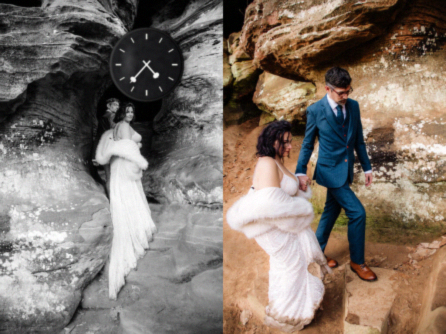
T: **4:37**
